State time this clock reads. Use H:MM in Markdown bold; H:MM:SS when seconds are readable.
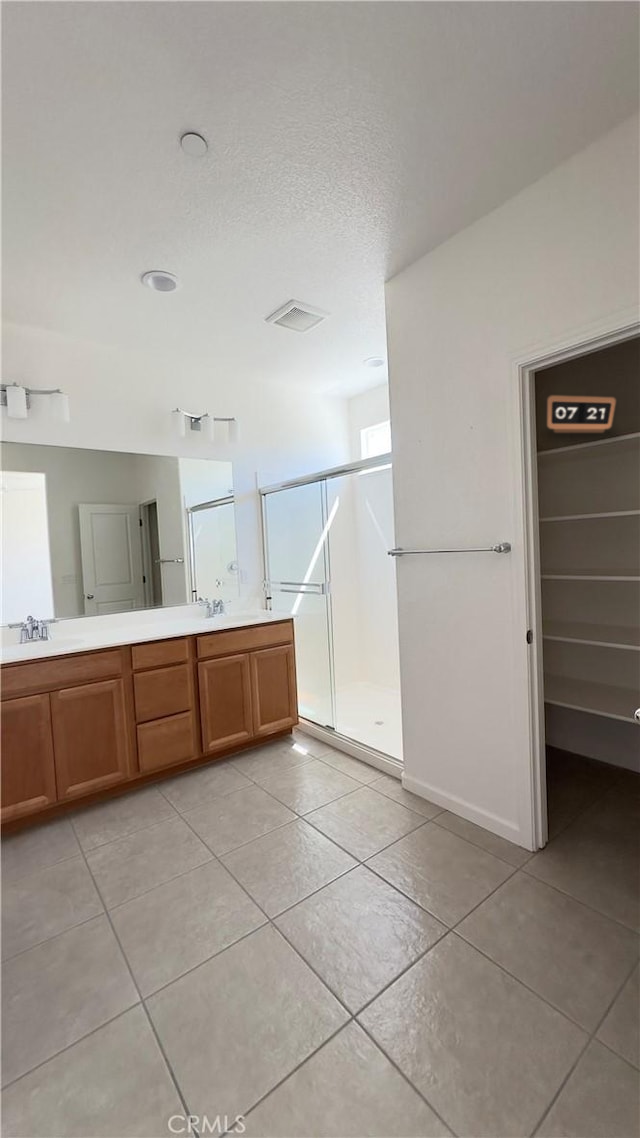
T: **7:21**
